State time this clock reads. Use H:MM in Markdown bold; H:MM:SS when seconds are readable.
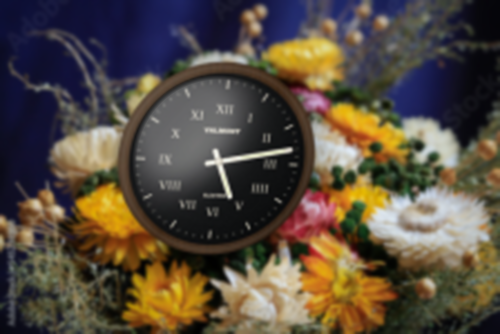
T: **5:13**
